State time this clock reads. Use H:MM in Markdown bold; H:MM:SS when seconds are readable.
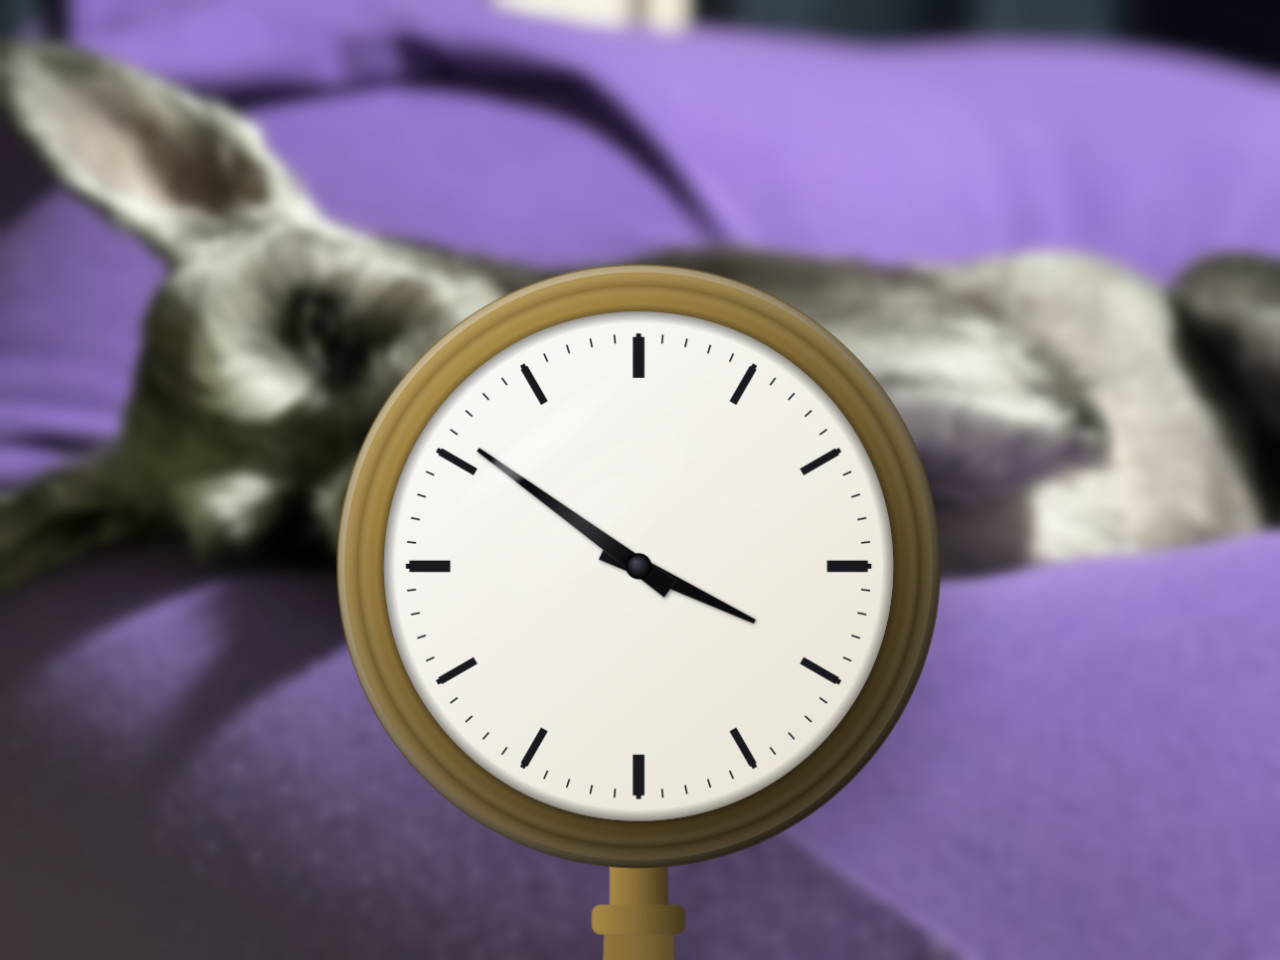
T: **3:51**
